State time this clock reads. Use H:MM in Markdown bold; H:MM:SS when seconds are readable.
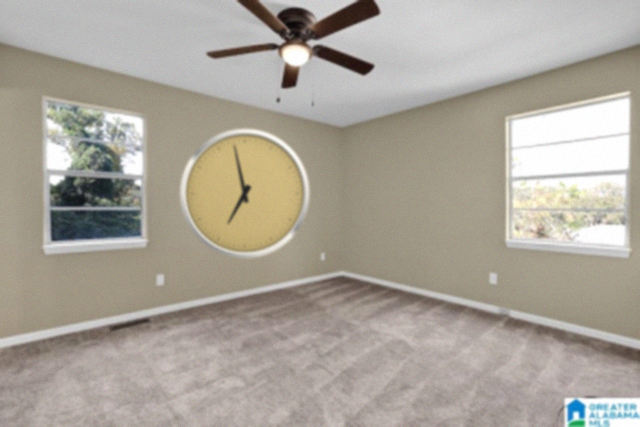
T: **6:58**
